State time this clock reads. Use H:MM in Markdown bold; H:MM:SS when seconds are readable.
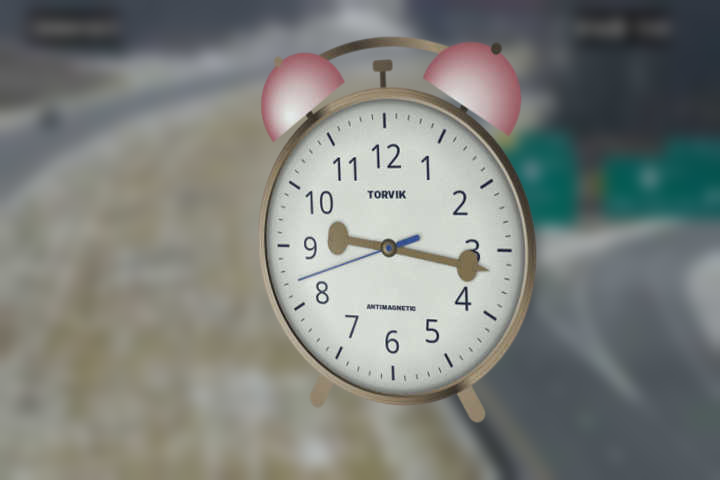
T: **9:16:42**
